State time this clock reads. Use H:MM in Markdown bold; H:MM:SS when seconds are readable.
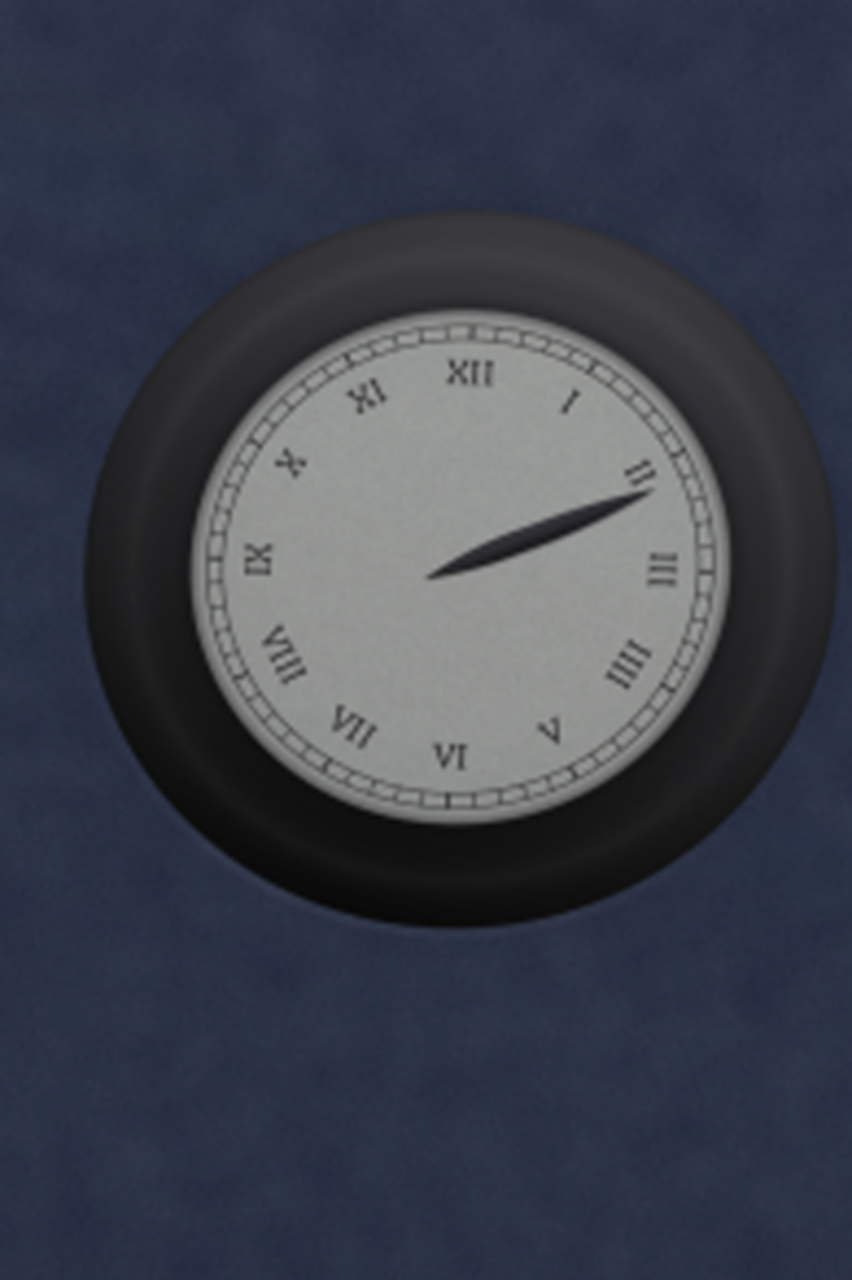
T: **2:11**
